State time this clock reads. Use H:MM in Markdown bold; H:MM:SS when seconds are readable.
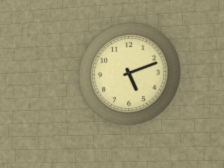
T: **5:12**
